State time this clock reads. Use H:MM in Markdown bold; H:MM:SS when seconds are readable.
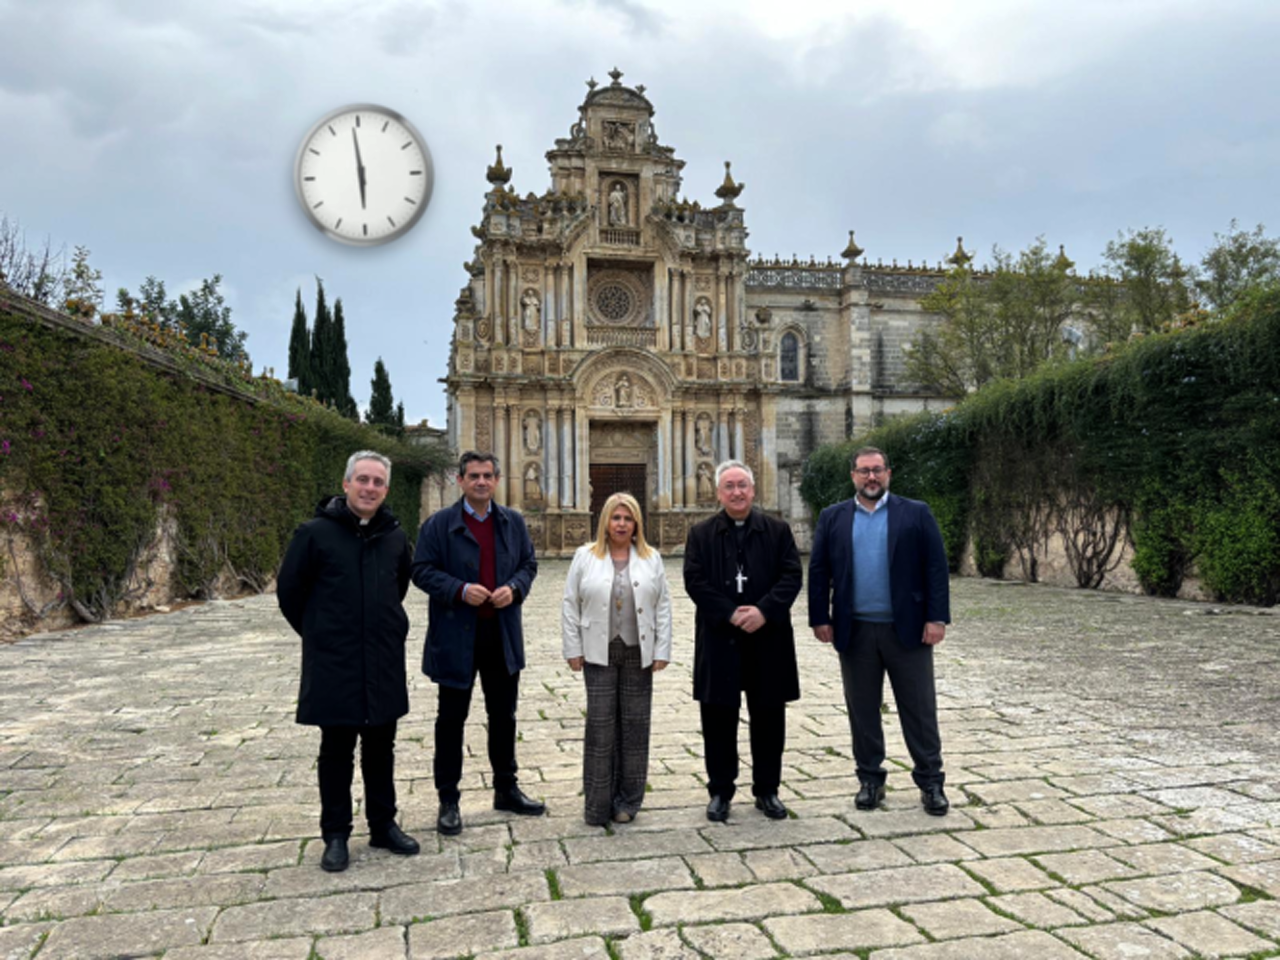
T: **5:59**
